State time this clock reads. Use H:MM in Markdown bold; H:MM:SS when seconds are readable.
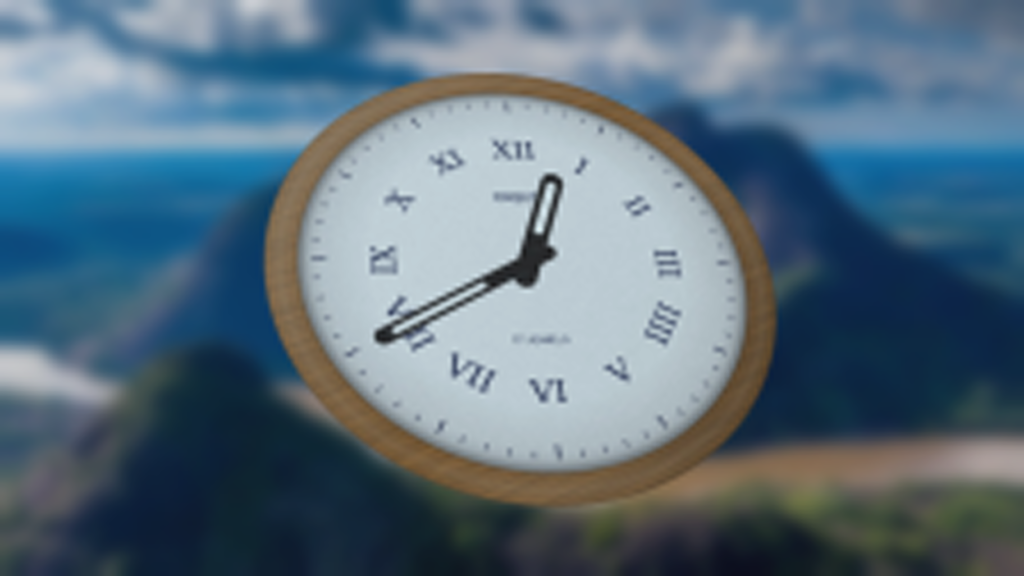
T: **12:40**
